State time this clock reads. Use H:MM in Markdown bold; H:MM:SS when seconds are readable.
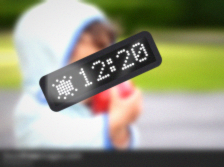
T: **12:20**
